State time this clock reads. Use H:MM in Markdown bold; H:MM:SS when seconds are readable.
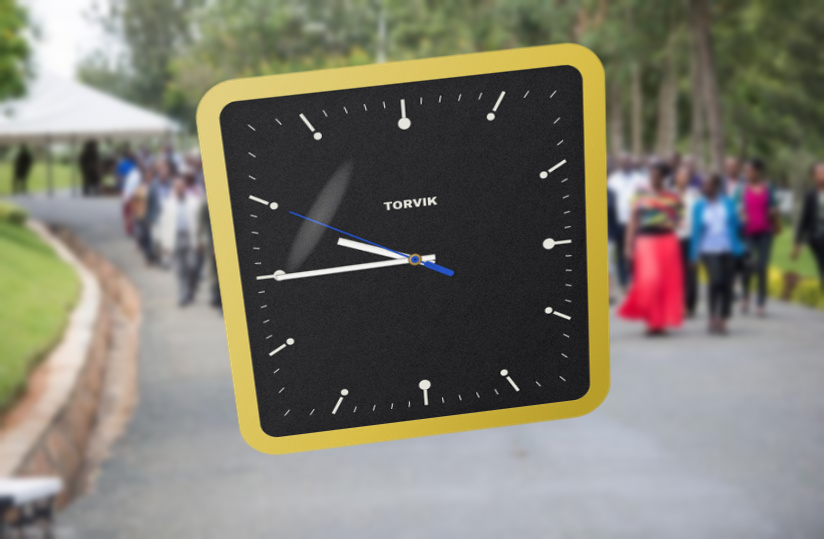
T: **9:44:50**
